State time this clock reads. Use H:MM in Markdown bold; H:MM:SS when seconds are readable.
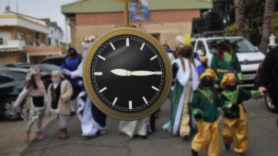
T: **9:15**
